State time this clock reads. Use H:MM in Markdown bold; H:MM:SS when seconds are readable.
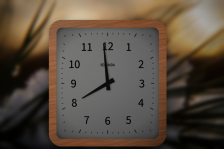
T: **7:59**
